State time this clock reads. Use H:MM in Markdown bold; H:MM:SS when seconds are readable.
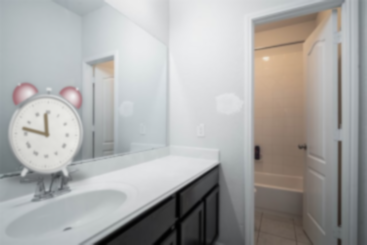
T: **11:47**
